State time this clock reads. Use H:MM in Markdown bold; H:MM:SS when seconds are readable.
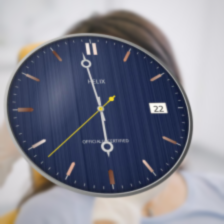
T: **5:58:38**
